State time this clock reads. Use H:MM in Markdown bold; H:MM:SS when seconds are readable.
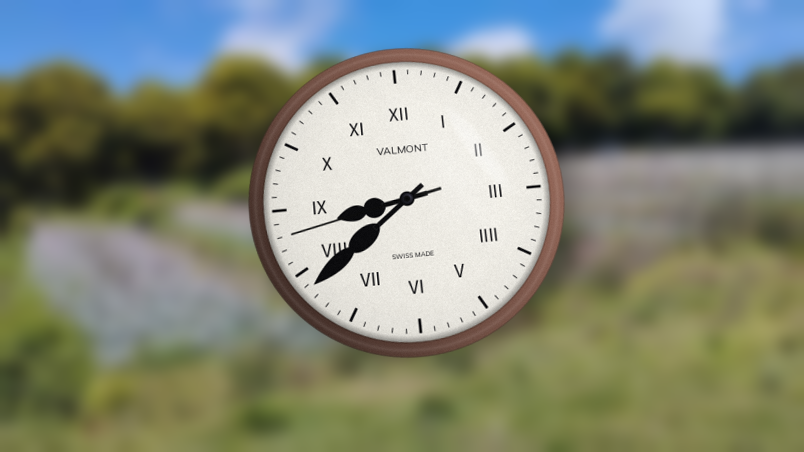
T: **8:38:43**
